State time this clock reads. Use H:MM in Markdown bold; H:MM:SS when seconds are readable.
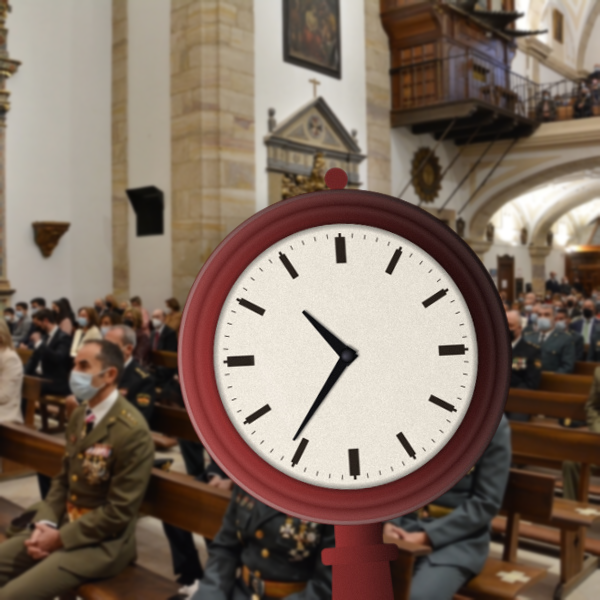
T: **10:36**
